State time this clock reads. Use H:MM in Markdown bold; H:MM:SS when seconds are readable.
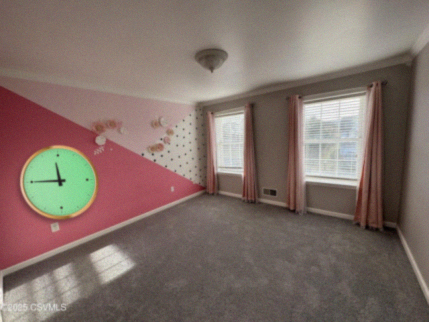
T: **11:45**
